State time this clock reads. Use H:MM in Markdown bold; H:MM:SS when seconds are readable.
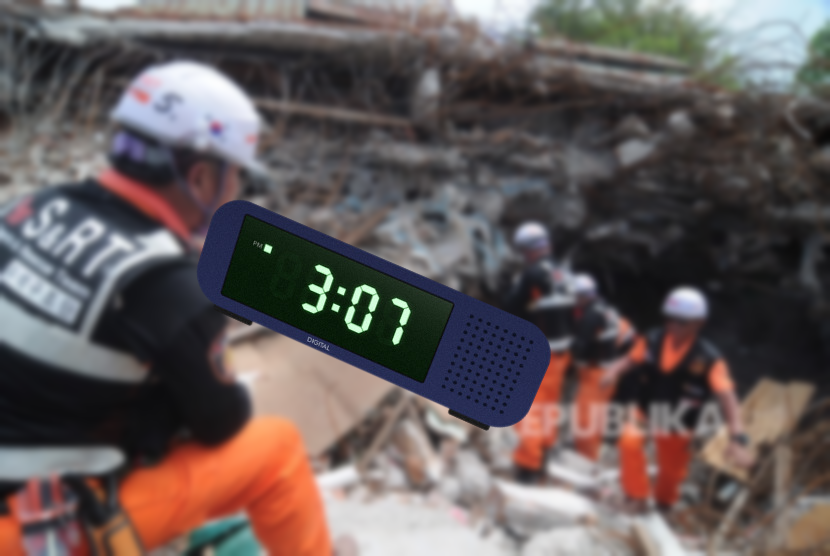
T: **3:07**
